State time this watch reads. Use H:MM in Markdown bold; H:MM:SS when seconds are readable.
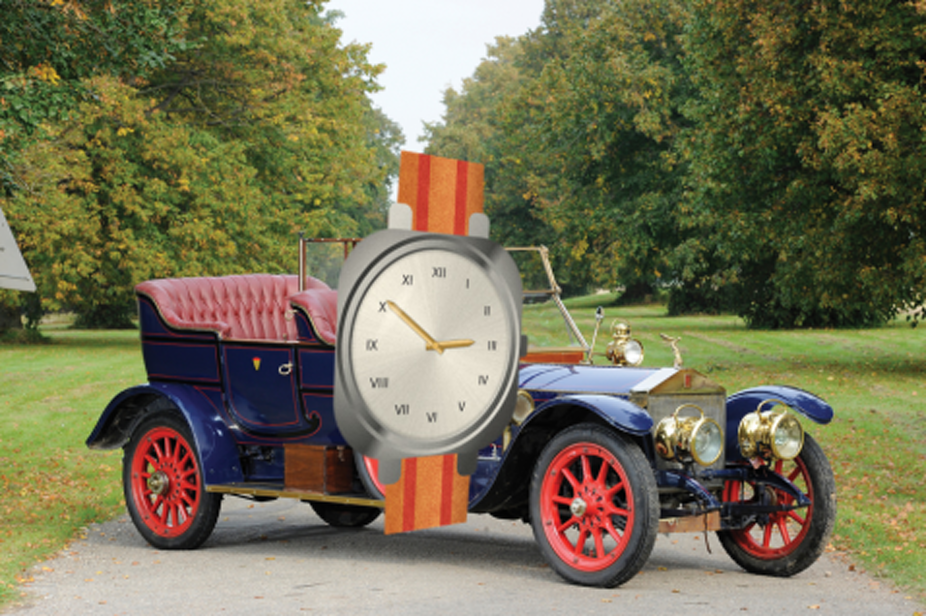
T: **2:51**
